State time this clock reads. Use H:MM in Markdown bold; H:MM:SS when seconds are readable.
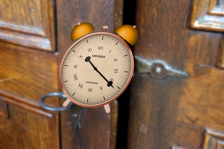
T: **10:21**
